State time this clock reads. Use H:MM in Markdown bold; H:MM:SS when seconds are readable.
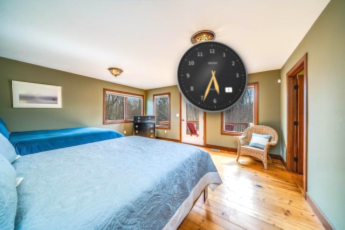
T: **5:34**
